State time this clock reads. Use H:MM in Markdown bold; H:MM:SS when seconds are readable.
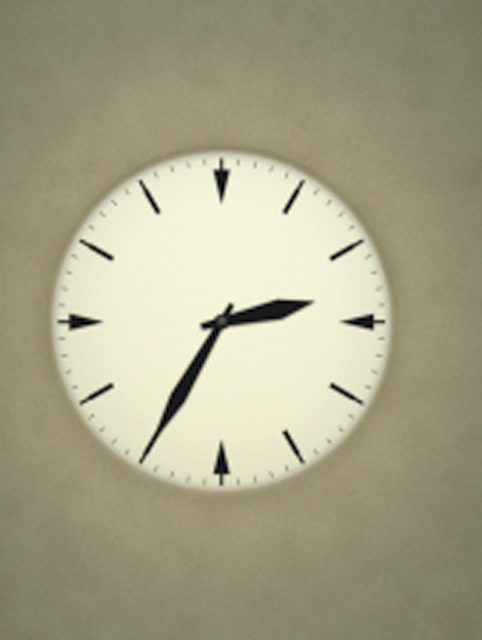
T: **2:35**
